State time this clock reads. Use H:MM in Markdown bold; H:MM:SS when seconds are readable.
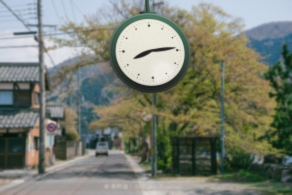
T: **8:14**
